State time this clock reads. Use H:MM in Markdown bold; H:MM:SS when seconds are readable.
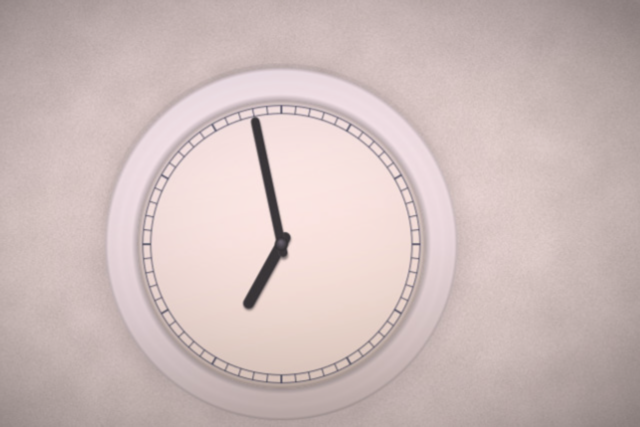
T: **6:58**
